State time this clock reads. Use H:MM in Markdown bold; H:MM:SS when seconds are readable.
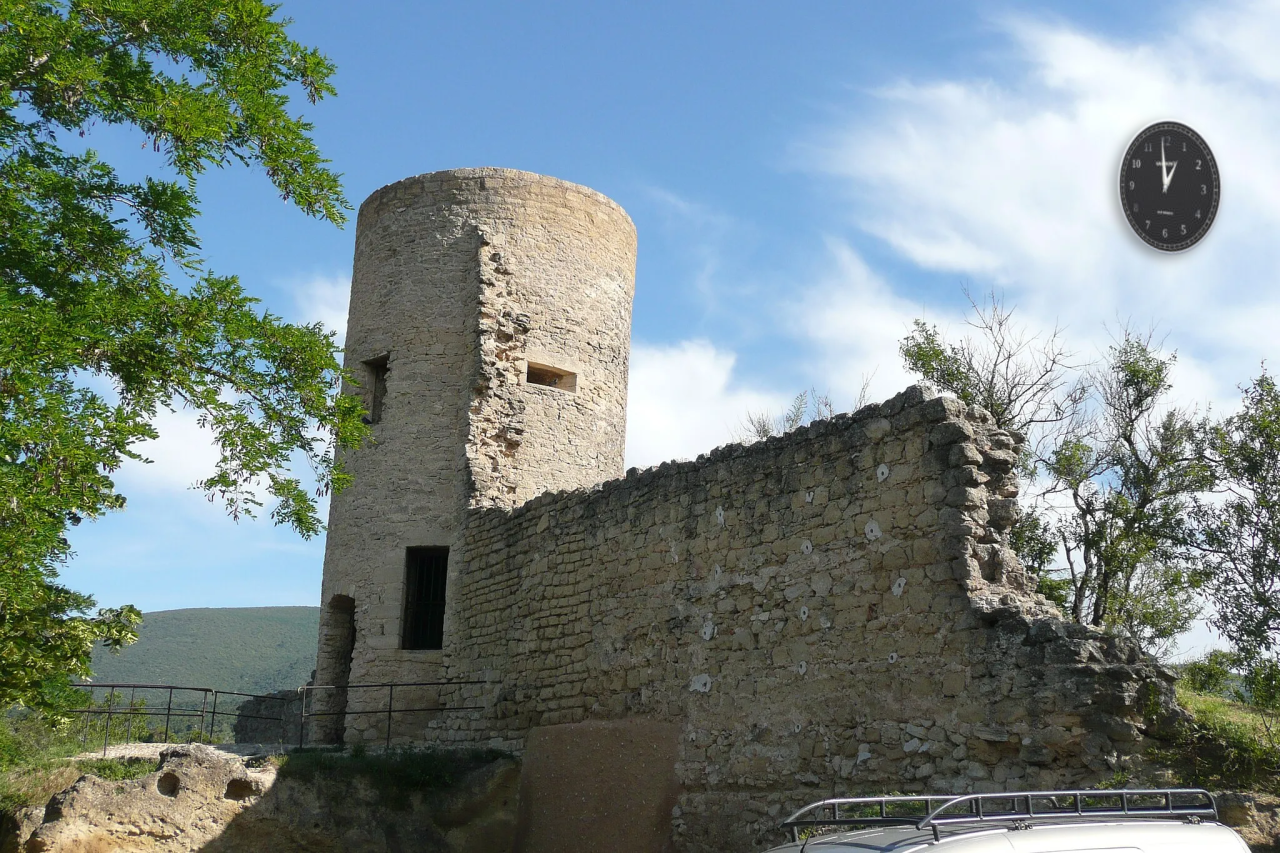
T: **12:59**
